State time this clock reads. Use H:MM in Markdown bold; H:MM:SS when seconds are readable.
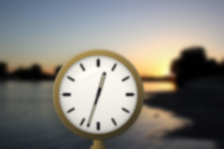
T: **12:33**
